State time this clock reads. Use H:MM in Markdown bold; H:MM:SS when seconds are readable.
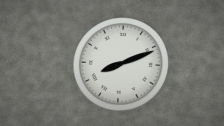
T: **8:11**
